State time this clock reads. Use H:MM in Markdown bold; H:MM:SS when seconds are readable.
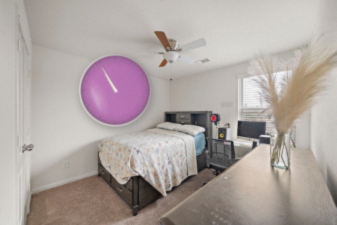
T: **10:55**
